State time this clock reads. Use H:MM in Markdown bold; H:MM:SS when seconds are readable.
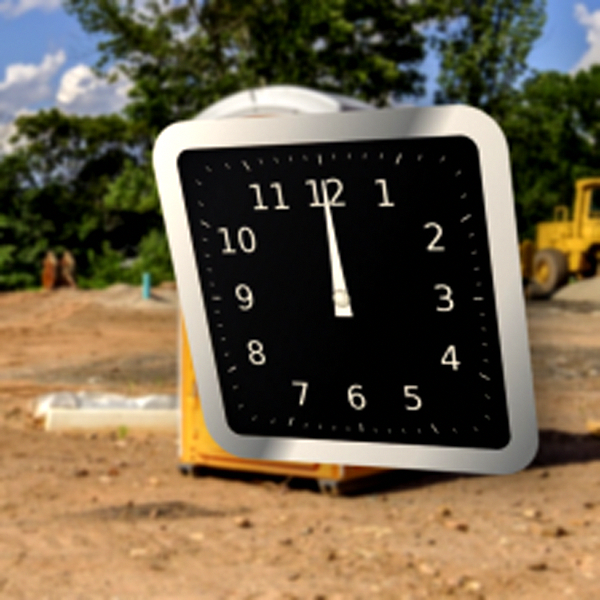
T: **12:00**
